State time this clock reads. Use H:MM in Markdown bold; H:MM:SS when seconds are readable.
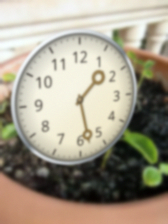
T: **1:28**
